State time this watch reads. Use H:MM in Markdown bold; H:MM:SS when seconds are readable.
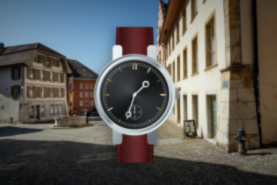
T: **1:33**
